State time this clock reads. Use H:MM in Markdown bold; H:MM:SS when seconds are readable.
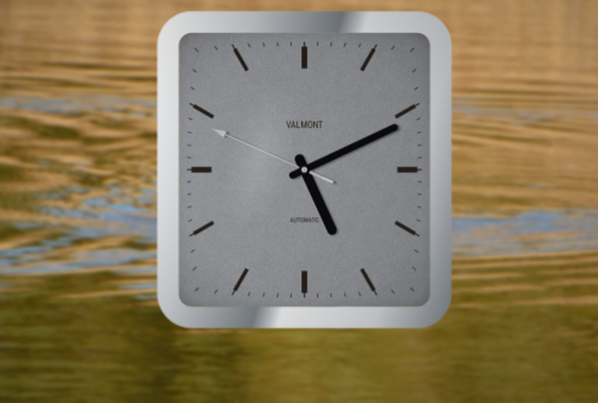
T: **5:10:49**
